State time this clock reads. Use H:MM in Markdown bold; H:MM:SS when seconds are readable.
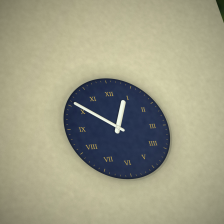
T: **12:51**
